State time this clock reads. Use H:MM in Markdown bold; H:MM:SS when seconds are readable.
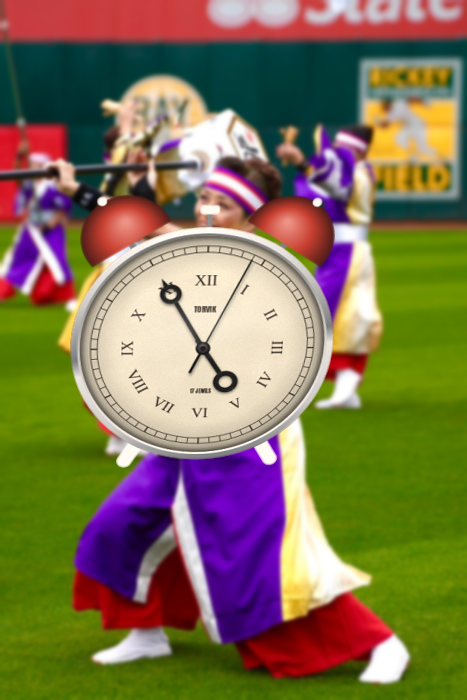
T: **4:55:04**
